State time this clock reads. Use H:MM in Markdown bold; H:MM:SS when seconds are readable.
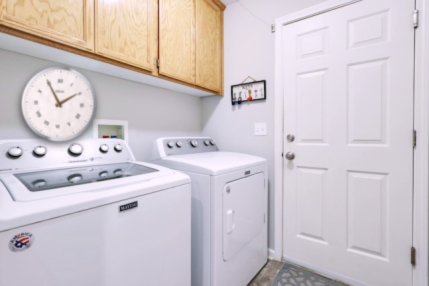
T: **1:55**
